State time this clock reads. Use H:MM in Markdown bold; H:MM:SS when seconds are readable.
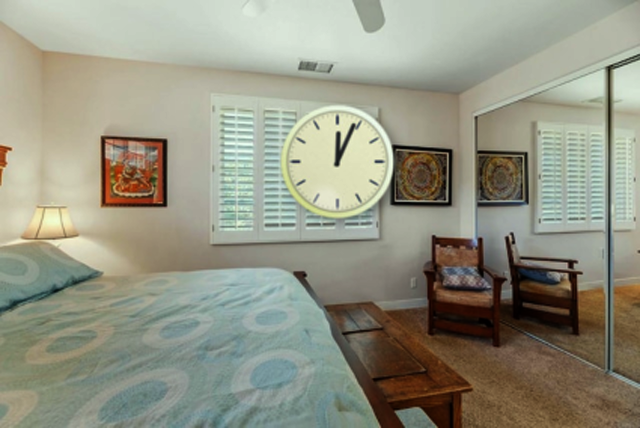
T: **12:04**
